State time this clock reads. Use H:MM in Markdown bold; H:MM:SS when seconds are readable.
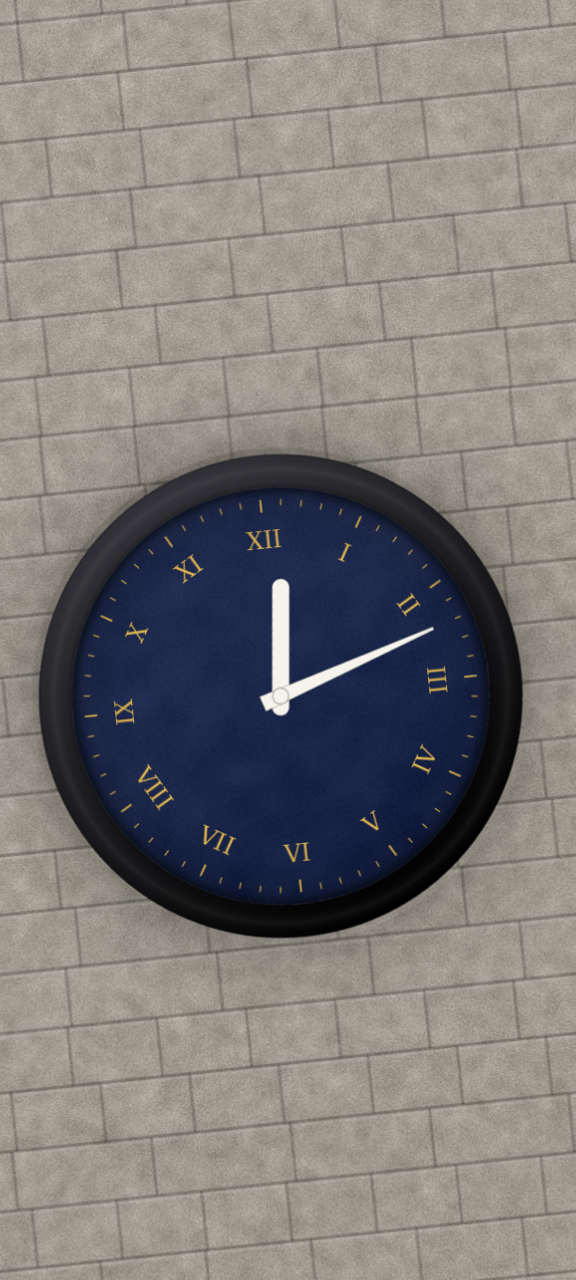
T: **12:12**
